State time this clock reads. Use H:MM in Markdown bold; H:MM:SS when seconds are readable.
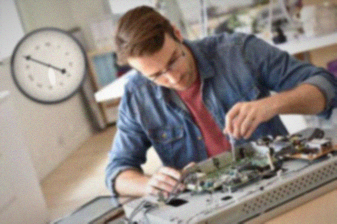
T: **3:49**
